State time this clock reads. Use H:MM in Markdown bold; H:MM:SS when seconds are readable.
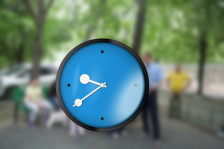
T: **9:39**
